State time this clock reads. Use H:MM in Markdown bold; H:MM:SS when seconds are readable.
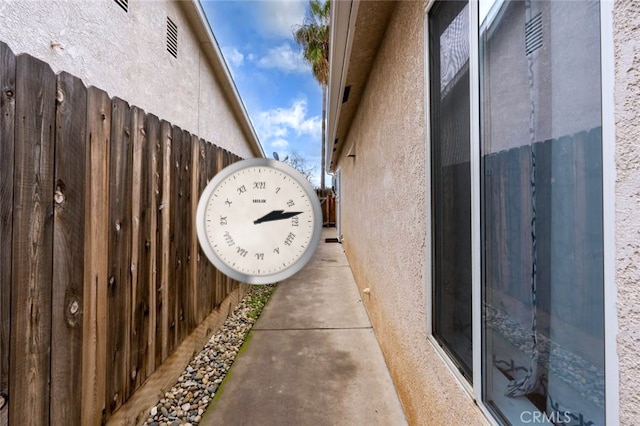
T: **2:13**
